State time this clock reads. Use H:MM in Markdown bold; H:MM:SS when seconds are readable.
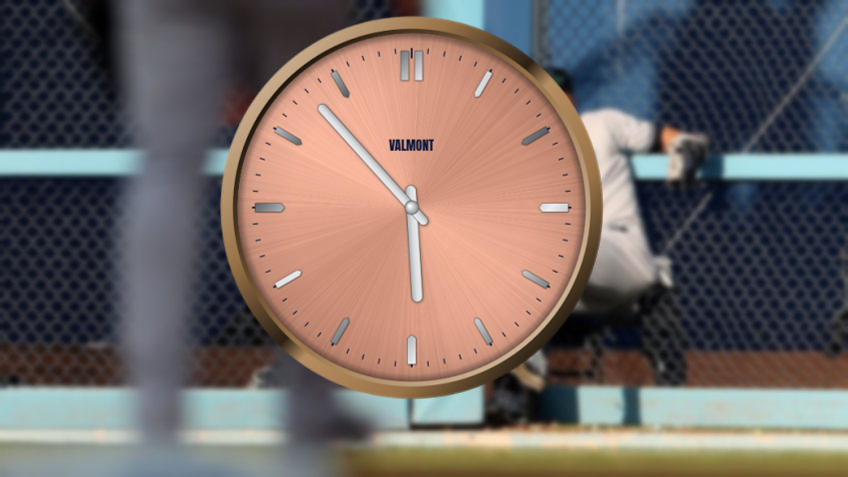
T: **5:53**
